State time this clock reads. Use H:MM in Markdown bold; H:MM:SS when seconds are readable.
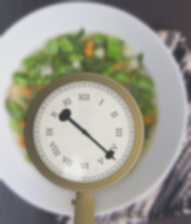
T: **10:22**
